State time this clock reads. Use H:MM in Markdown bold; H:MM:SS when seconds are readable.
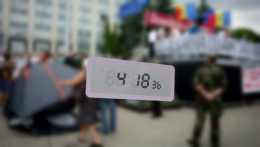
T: **4:18:36**
